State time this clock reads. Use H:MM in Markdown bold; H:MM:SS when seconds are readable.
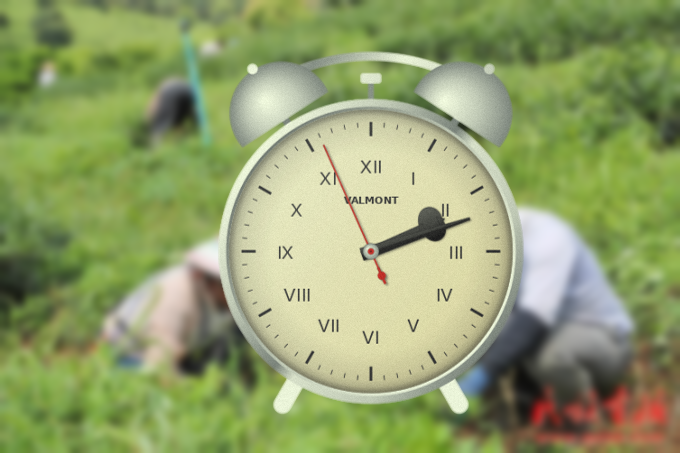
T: **2:11:56**
